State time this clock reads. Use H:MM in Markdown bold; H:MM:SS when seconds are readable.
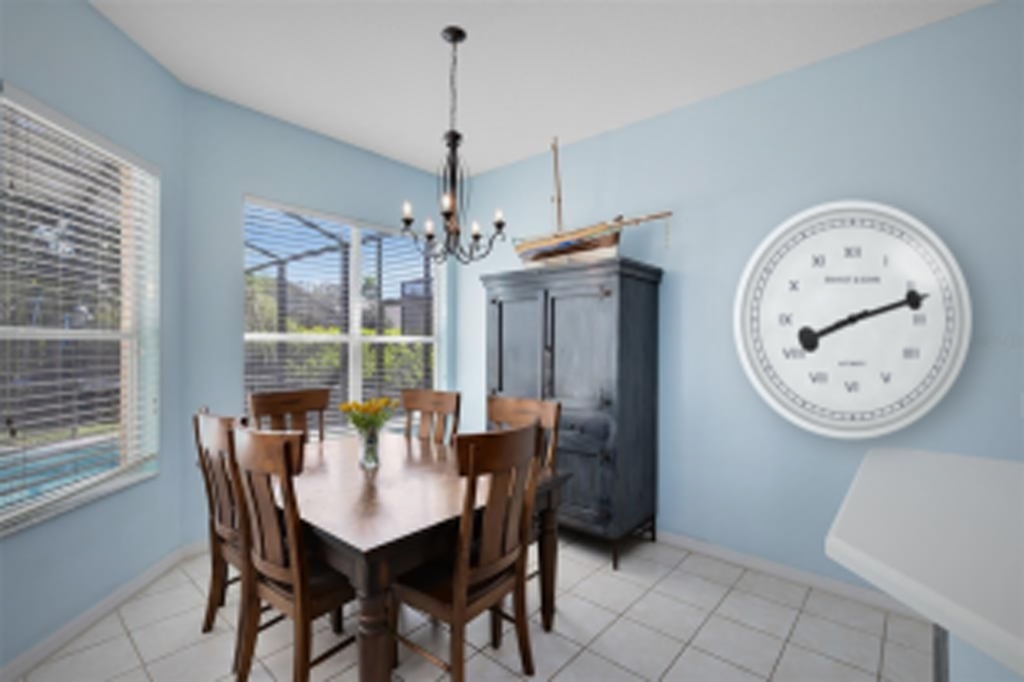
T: **8:12**
